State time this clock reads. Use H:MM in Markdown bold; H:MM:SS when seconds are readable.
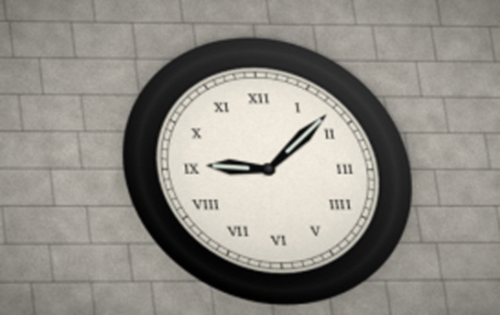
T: **9:08**
